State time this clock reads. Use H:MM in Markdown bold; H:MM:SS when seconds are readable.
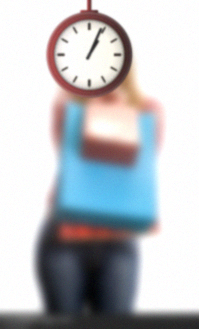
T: **1:04**
